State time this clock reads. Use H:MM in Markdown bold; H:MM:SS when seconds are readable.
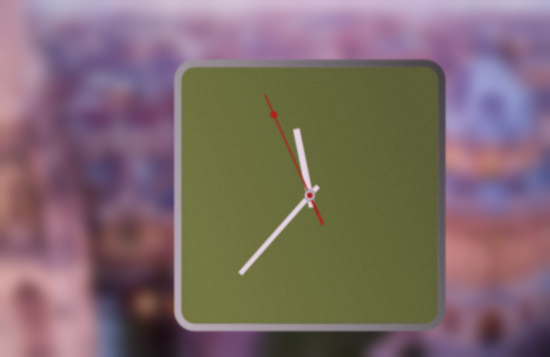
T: **11:36:56**
